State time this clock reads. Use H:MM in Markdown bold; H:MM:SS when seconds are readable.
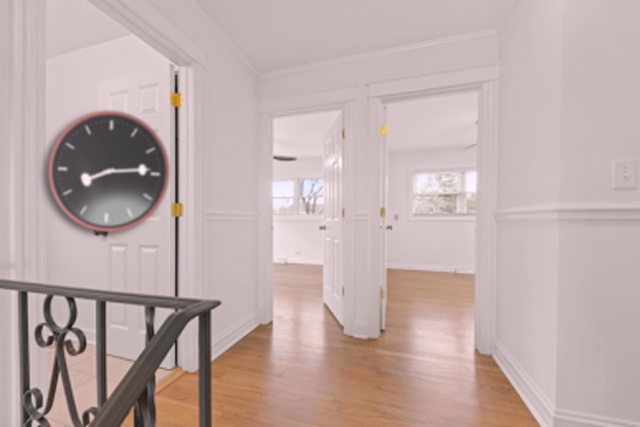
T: **8:14**
